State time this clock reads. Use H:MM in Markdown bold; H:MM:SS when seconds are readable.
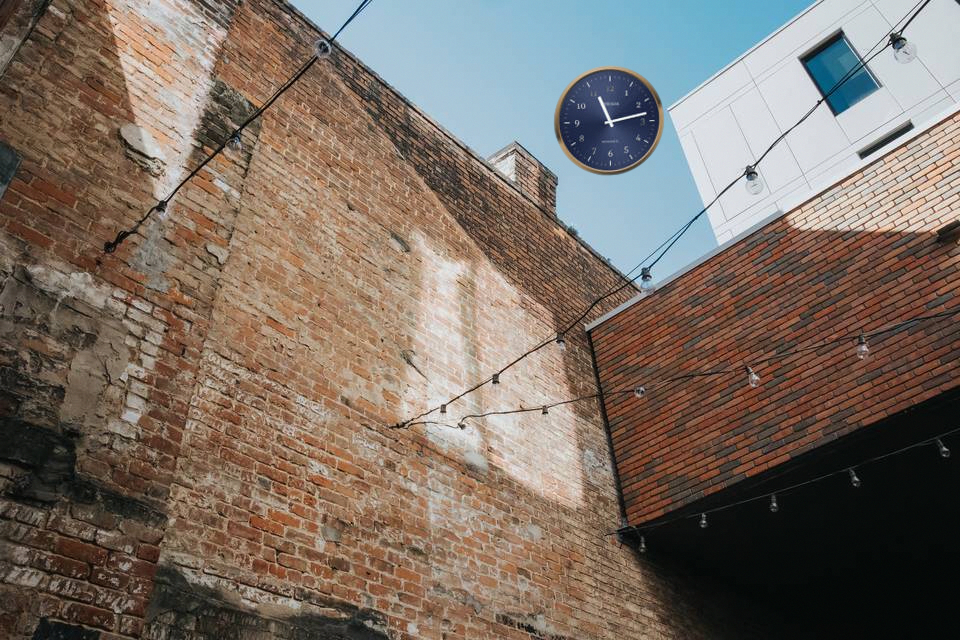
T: **11:13**
